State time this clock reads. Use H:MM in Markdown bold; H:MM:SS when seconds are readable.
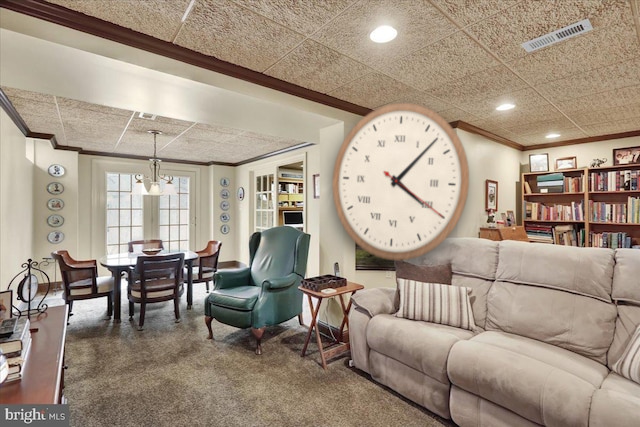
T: **4:07:20**
